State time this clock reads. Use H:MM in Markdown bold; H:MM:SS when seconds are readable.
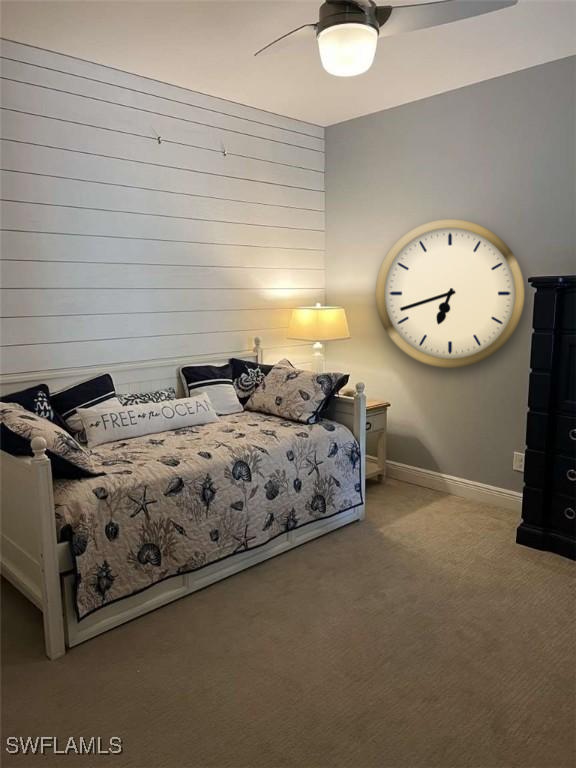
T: **6:42**
